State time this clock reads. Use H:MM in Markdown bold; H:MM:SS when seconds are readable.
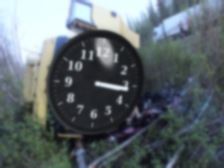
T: **3:16**
